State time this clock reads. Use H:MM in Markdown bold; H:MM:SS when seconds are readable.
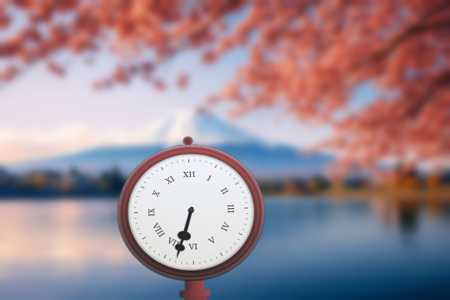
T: **6:33**
